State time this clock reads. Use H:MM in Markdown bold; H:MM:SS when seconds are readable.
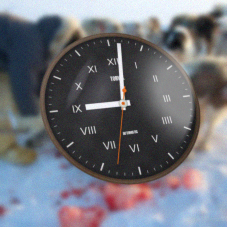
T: **9:01:33**
